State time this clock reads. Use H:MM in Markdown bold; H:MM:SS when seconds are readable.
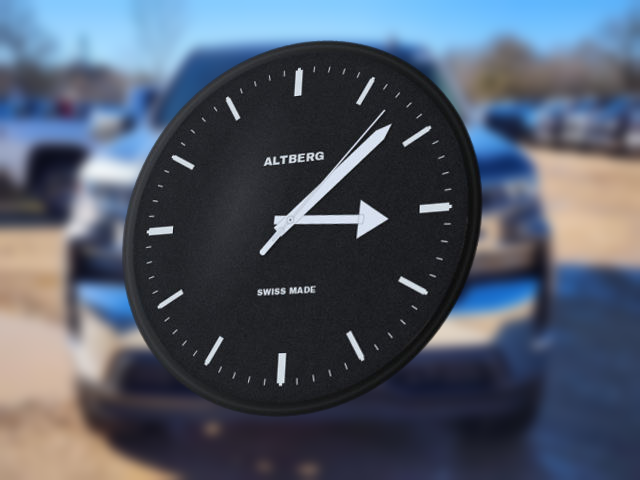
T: **3:08:07**
